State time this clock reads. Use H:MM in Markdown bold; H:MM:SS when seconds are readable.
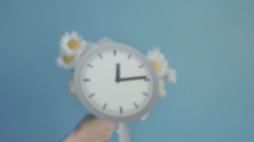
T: **12:14**
